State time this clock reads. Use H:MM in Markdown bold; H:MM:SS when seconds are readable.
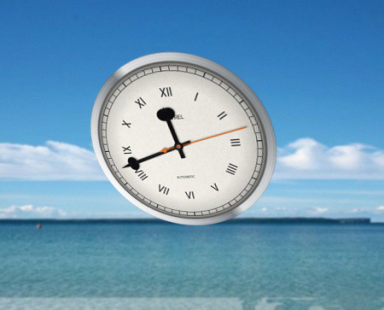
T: **11:42:13**
